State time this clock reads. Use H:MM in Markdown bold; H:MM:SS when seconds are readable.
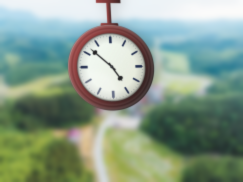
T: **4:52**
